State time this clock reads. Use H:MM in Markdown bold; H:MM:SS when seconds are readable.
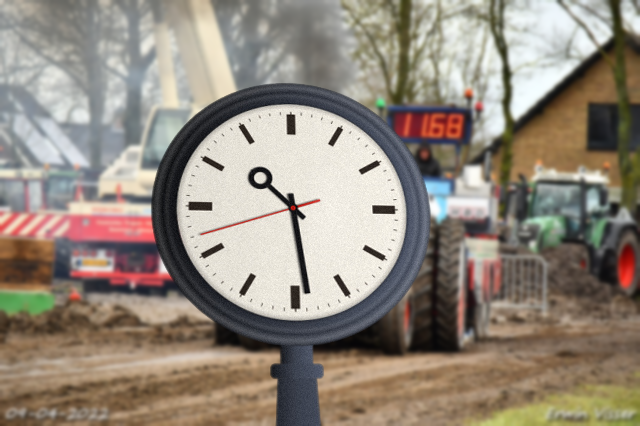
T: **10:28:42**
